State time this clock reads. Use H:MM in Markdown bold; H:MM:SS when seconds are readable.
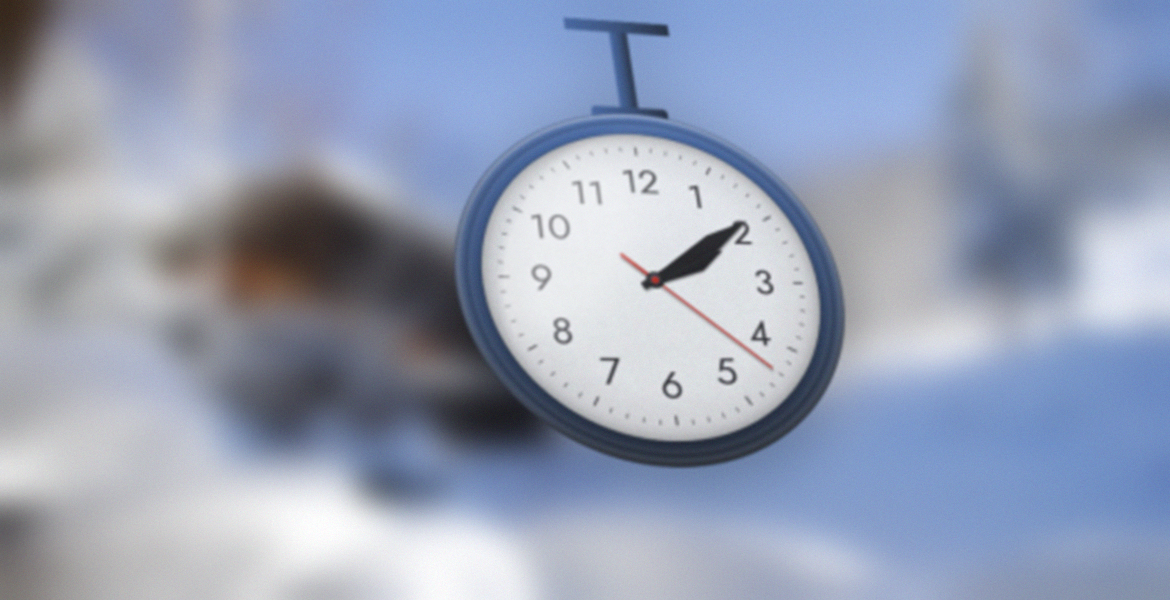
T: **2:09:22**
